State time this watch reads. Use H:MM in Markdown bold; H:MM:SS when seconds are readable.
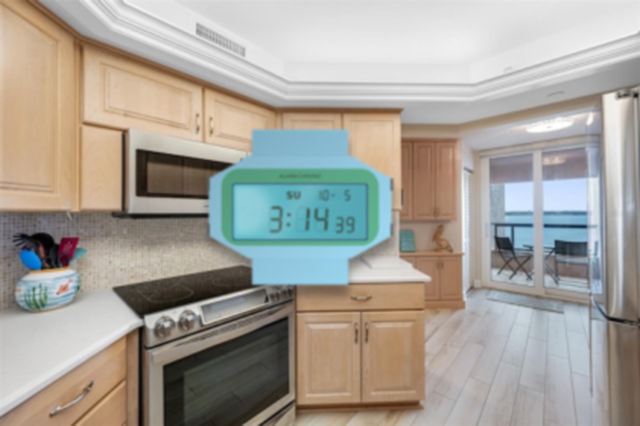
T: **3:14:39**
